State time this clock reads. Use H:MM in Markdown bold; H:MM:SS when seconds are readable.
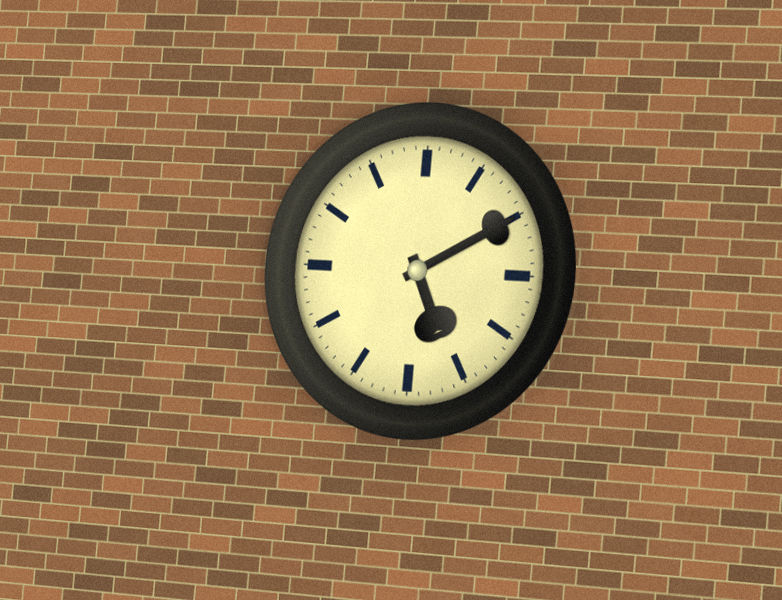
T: **5:10**
